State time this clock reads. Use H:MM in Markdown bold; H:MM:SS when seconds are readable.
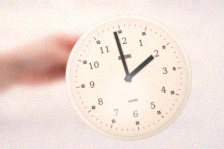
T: **1:59**
